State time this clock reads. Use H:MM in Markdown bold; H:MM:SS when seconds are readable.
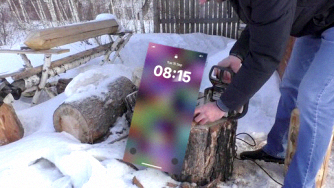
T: **8:15**
